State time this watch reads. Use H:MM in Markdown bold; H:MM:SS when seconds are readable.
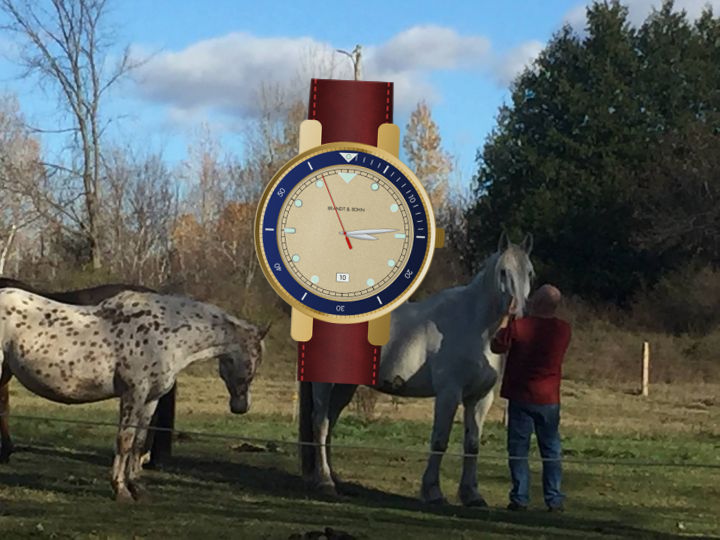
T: **3:13:56**
